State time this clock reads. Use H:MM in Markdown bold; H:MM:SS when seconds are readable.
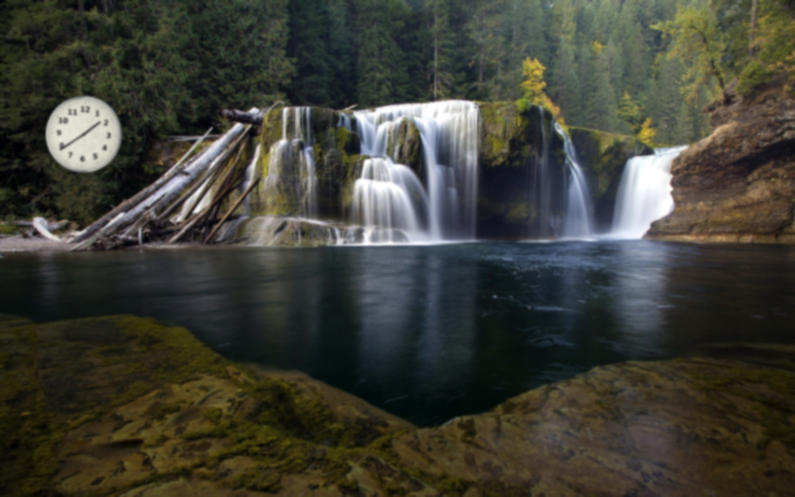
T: **1:39**
